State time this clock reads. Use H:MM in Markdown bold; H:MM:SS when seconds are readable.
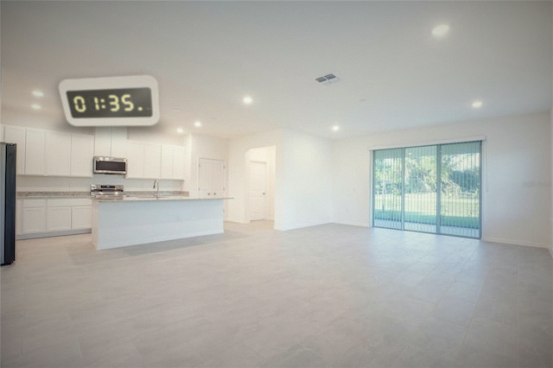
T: **1:35**
